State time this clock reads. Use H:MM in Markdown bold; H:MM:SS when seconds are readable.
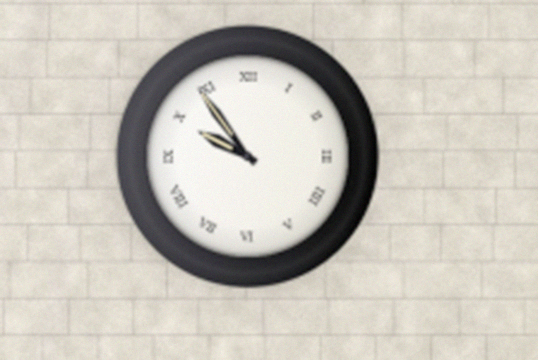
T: **9:54**
